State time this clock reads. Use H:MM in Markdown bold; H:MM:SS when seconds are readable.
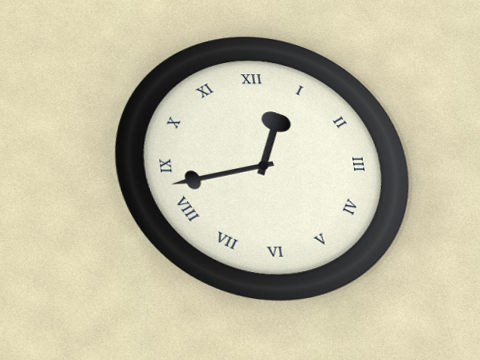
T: **12:43**
